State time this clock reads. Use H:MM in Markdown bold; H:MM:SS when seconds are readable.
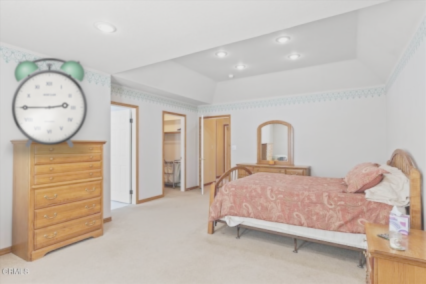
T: **2:45**
